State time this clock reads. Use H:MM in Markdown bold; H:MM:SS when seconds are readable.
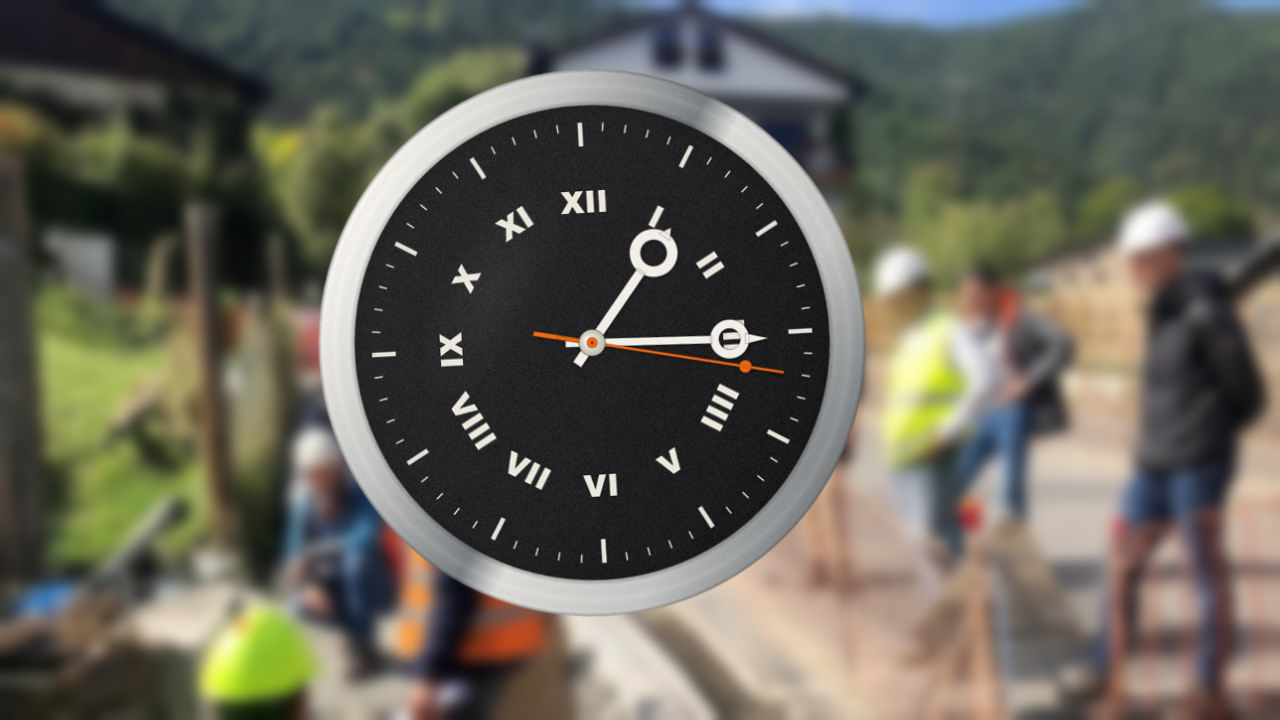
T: **1:15:17**
